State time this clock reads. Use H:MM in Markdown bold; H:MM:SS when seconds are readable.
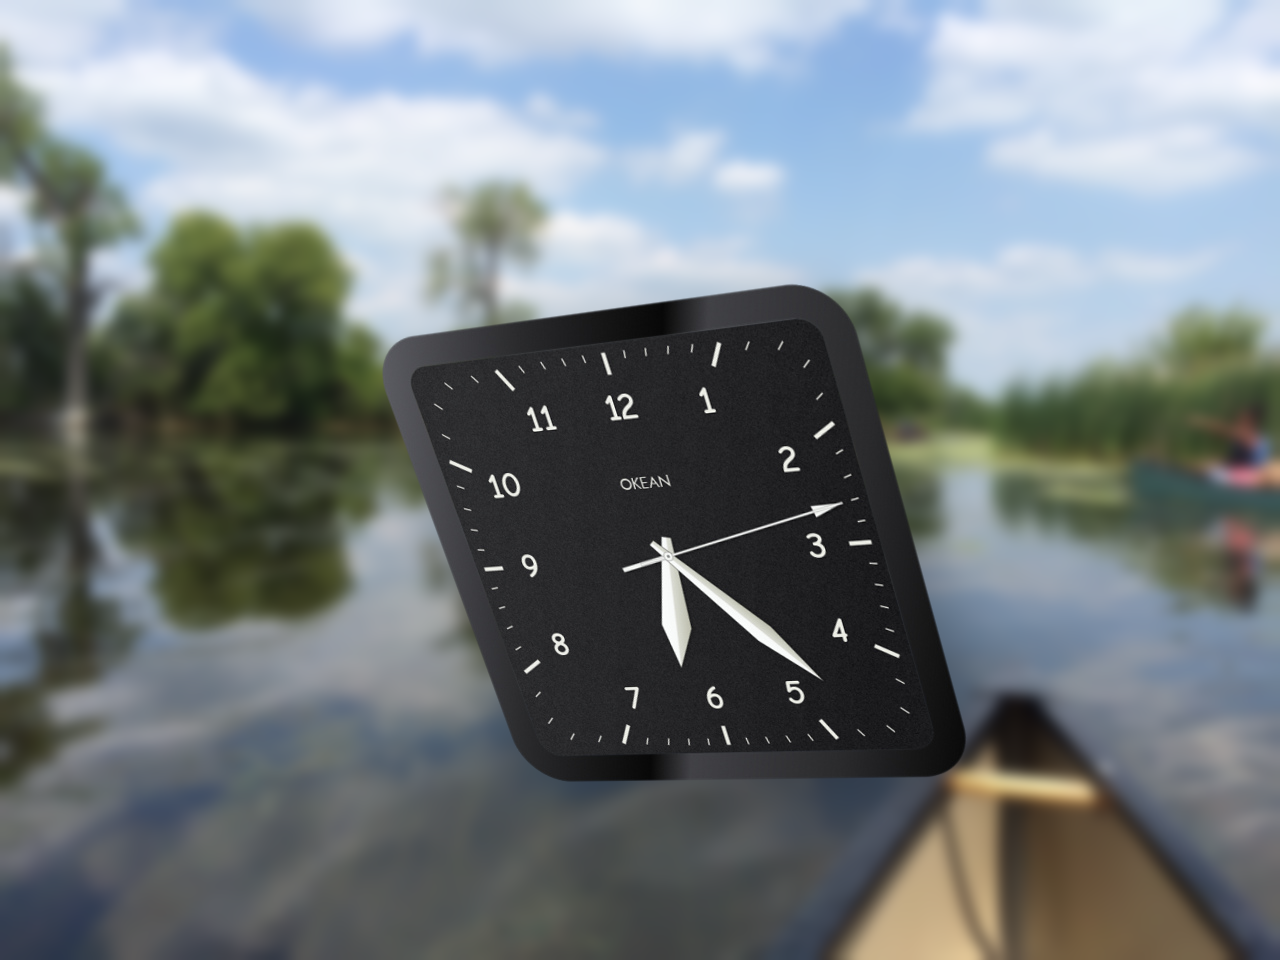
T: **6:23:13**
